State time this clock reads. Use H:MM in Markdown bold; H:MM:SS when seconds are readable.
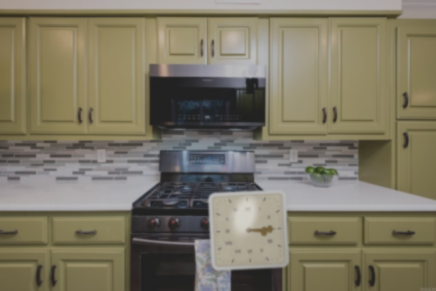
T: **3:15**
